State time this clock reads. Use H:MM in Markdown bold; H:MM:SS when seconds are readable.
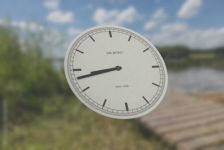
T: **8:43**
